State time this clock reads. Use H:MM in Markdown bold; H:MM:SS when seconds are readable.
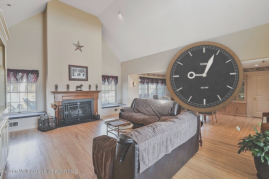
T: **9:04**
